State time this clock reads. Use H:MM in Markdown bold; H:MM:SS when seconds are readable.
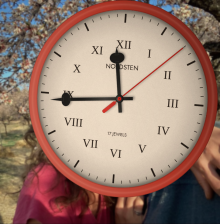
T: **11:44:08**
